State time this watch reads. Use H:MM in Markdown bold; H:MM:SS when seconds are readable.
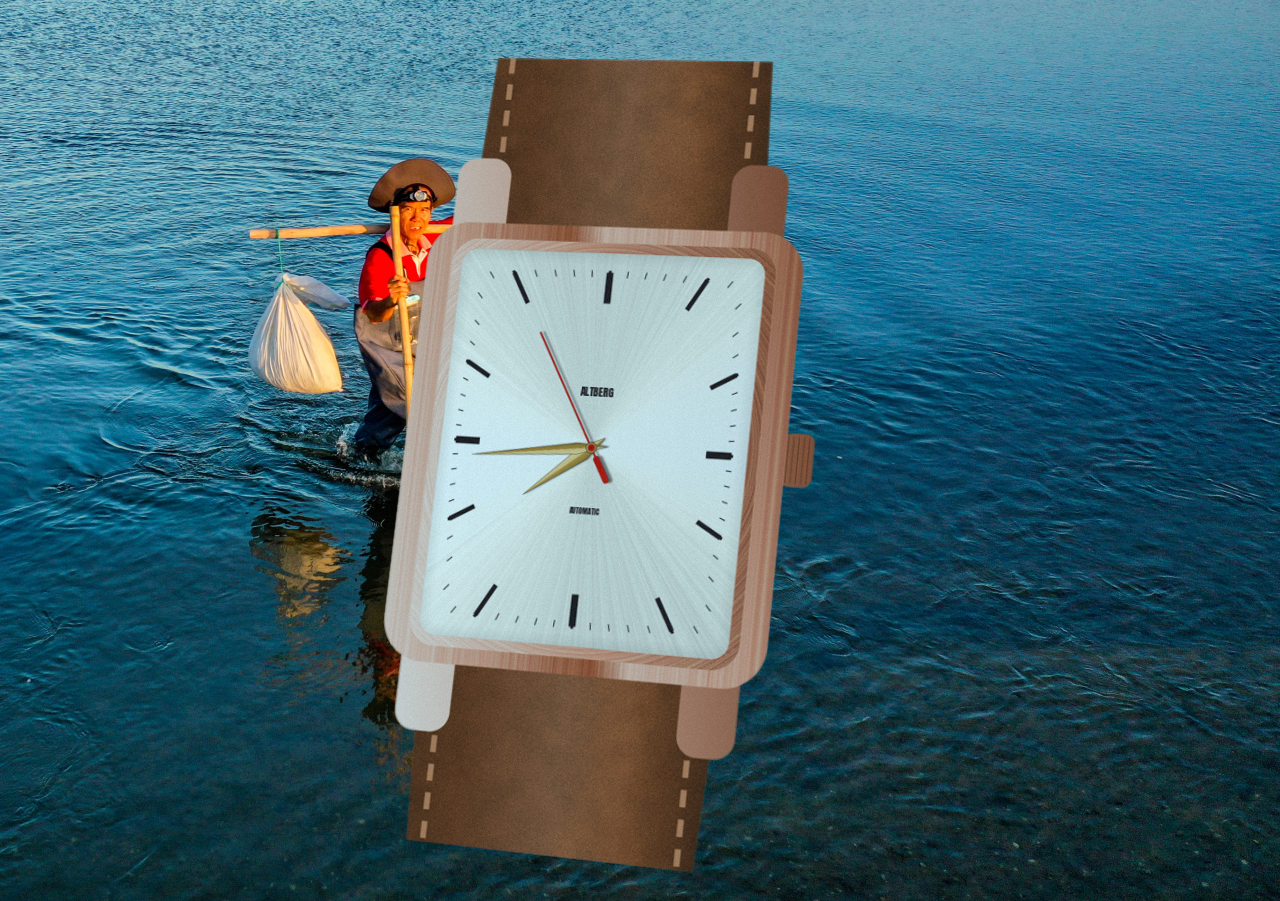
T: **7:43:55**
